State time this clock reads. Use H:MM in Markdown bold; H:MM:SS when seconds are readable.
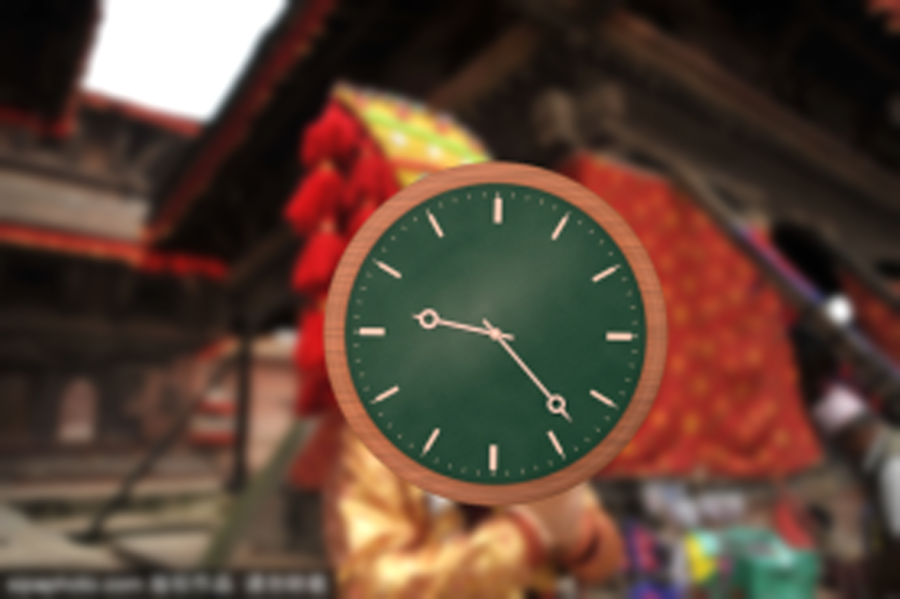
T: **9:23**
